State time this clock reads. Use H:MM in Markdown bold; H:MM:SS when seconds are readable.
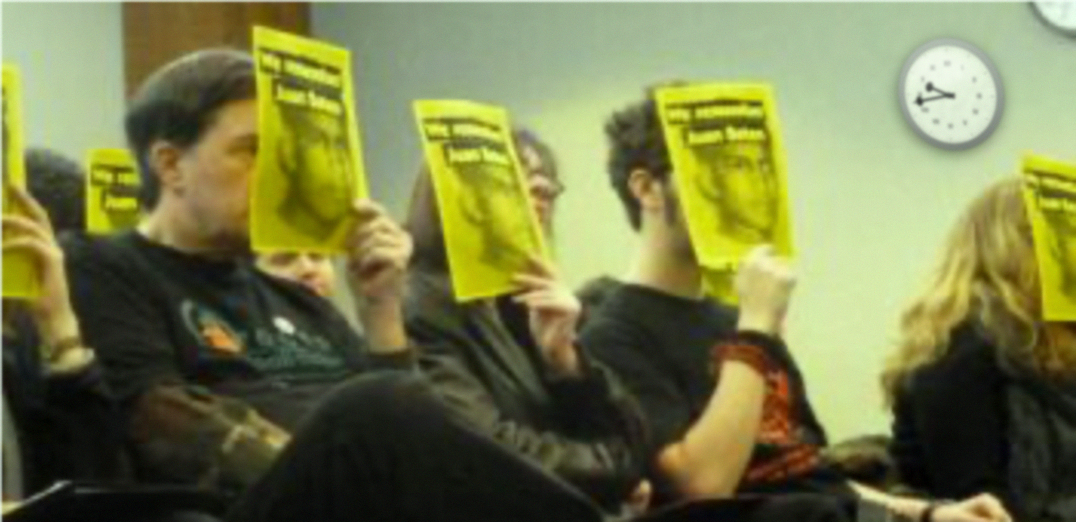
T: **9:43**
